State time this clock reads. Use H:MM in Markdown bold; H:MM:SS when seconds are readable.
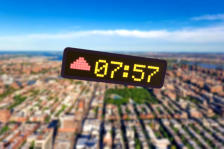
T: **7:57**
